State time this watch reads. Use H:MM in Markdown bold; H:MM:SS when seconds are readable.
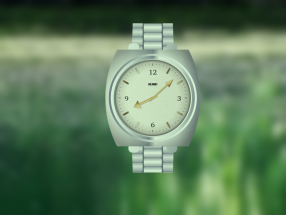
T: **8:08**
